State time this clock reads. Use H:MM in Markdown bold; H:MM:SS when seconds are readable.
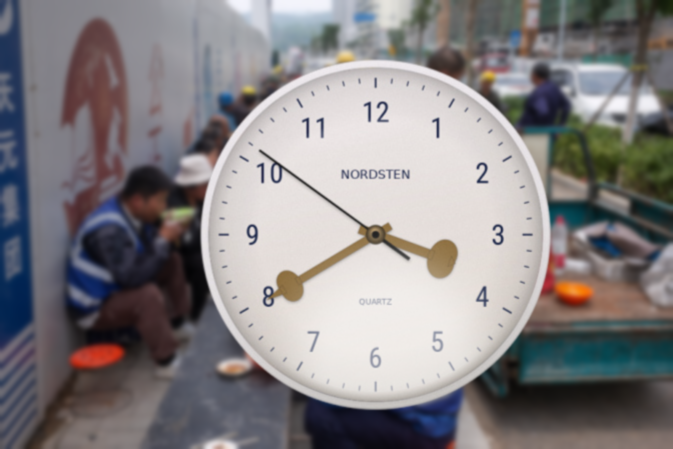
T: **3:39:51**
